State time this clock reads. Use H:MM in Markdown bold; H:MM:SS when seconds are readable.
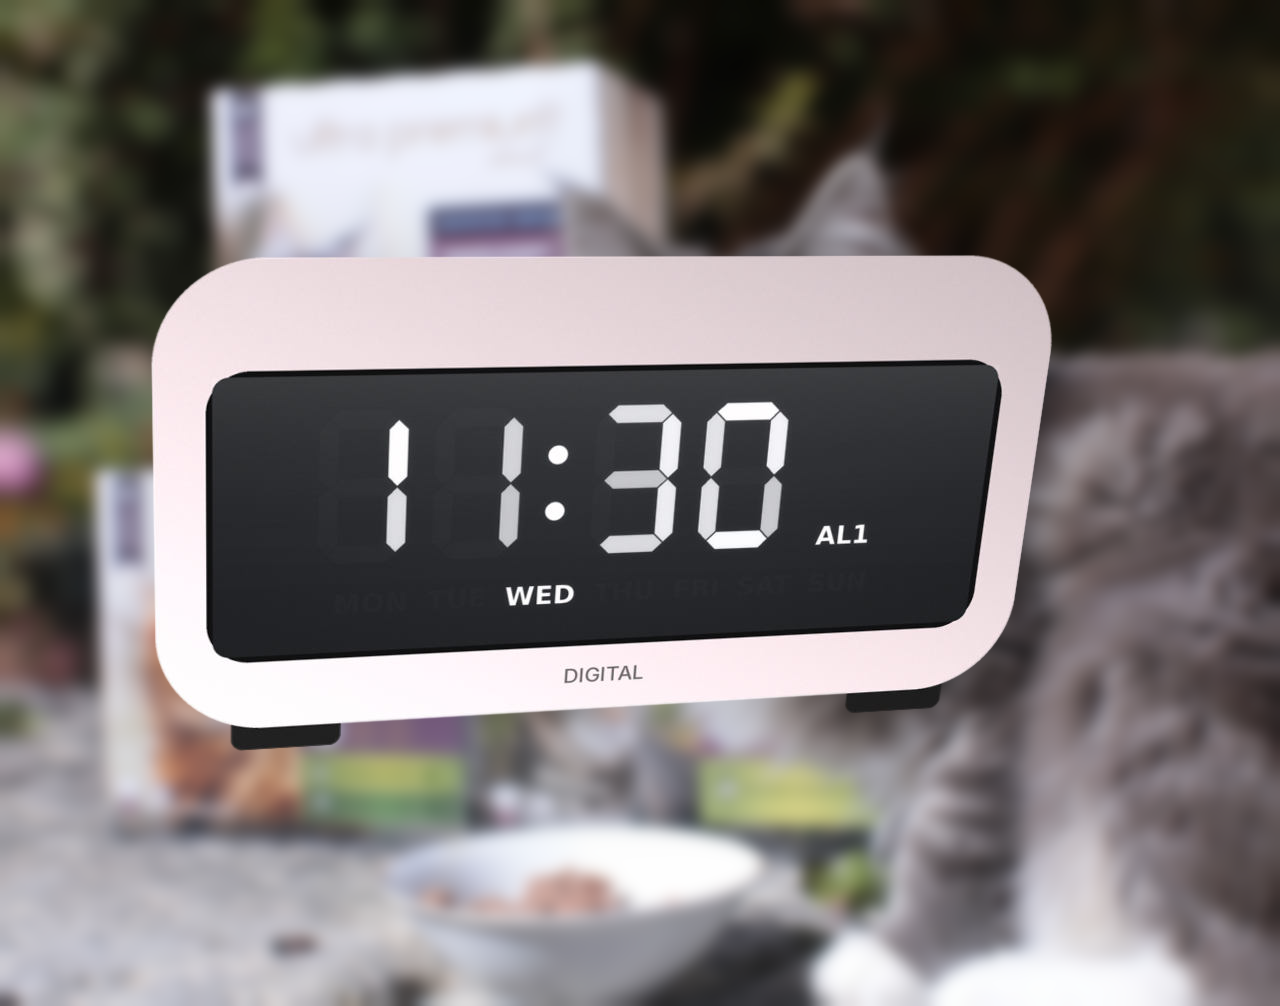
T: **11:30**
